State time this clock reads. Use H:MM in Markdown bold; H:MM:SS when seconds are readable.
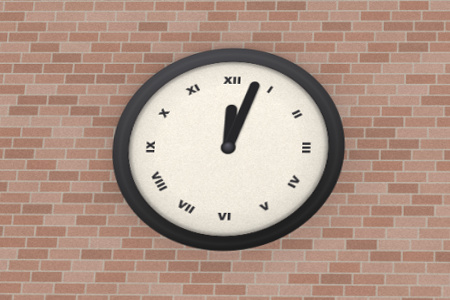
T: **12:03**
